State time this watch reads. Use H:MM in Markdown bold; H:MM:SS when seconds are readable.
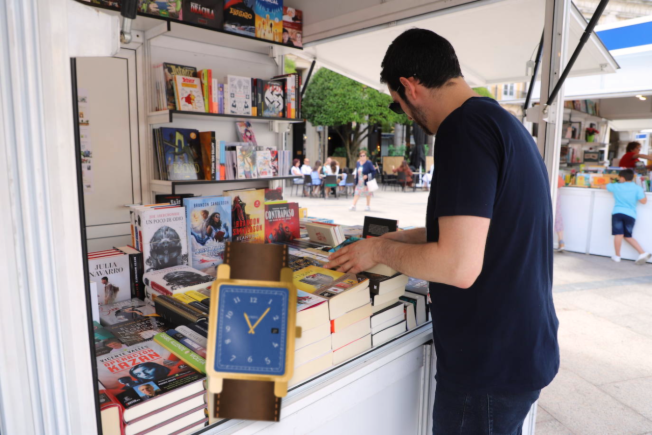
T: **11:06**
